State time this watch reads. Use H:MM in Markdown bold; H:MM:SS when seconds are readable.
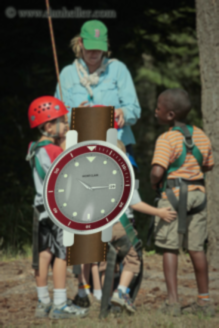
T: **10:15**
